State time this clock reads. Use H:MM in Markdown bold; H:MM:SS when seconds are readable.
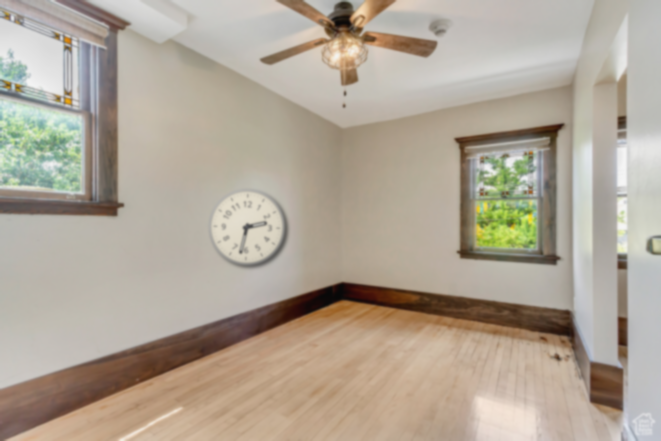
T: **2:32**
